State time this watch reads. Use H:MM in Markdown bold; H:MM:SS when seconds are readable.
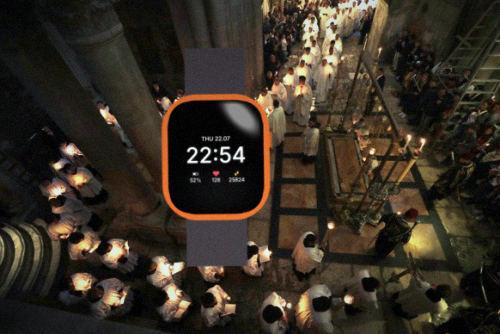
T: **22:54**
